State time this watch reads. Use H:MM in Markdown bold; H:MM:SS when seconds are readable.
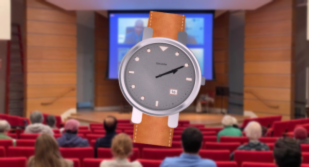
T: **2:10**
